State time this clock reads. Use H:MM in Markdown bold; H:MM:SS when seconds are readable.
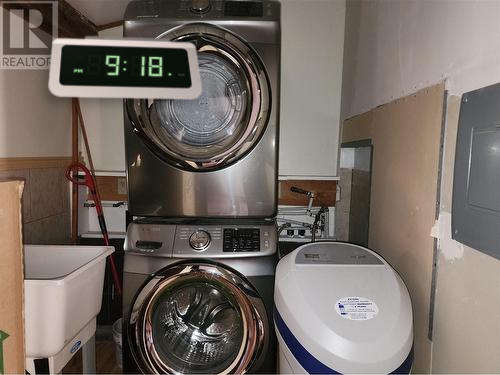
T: **9:18**
